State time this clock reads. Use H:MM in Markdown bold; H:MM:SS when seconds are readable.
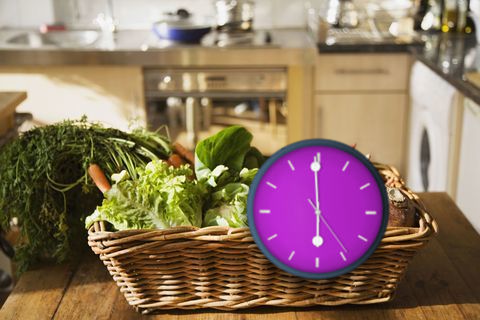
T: **5:59:24**
